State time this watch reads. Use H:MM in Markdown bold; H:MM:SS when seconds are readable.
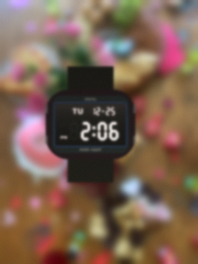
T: **2:06**
